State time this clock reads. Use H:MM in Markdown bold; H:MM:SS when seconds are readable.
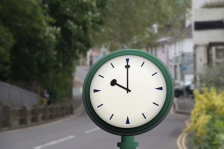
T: **10:00**
